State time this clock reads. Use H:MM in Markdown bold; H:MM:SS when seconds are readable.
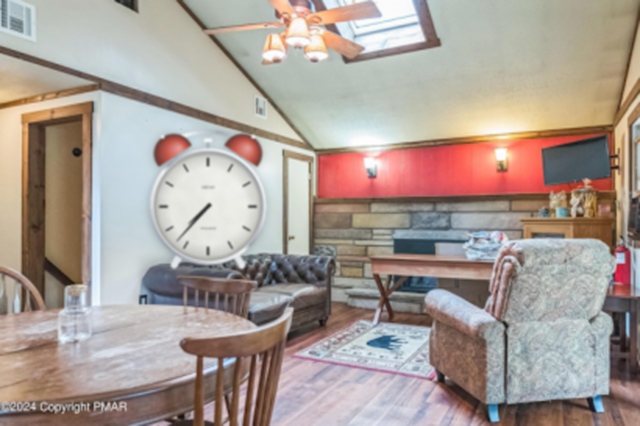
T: **7:37**
